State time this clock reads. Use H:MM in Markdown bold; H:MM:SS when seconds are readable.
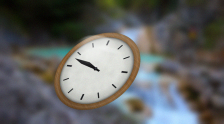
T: **9:48**
